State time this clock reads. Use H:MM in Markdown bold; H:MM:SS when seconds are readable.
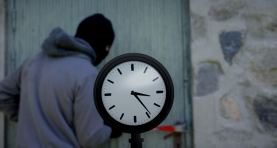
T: **3:24**
